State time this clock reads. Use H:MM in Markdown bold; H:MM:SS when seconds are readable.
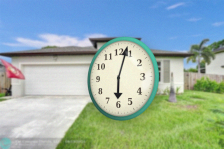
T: **6:03**
